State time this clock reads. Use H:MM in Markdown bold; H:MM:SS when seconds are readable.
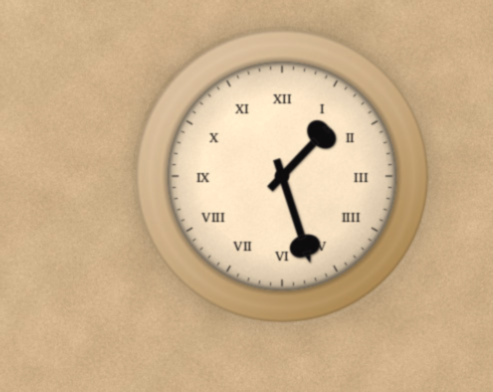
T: **1:27**
